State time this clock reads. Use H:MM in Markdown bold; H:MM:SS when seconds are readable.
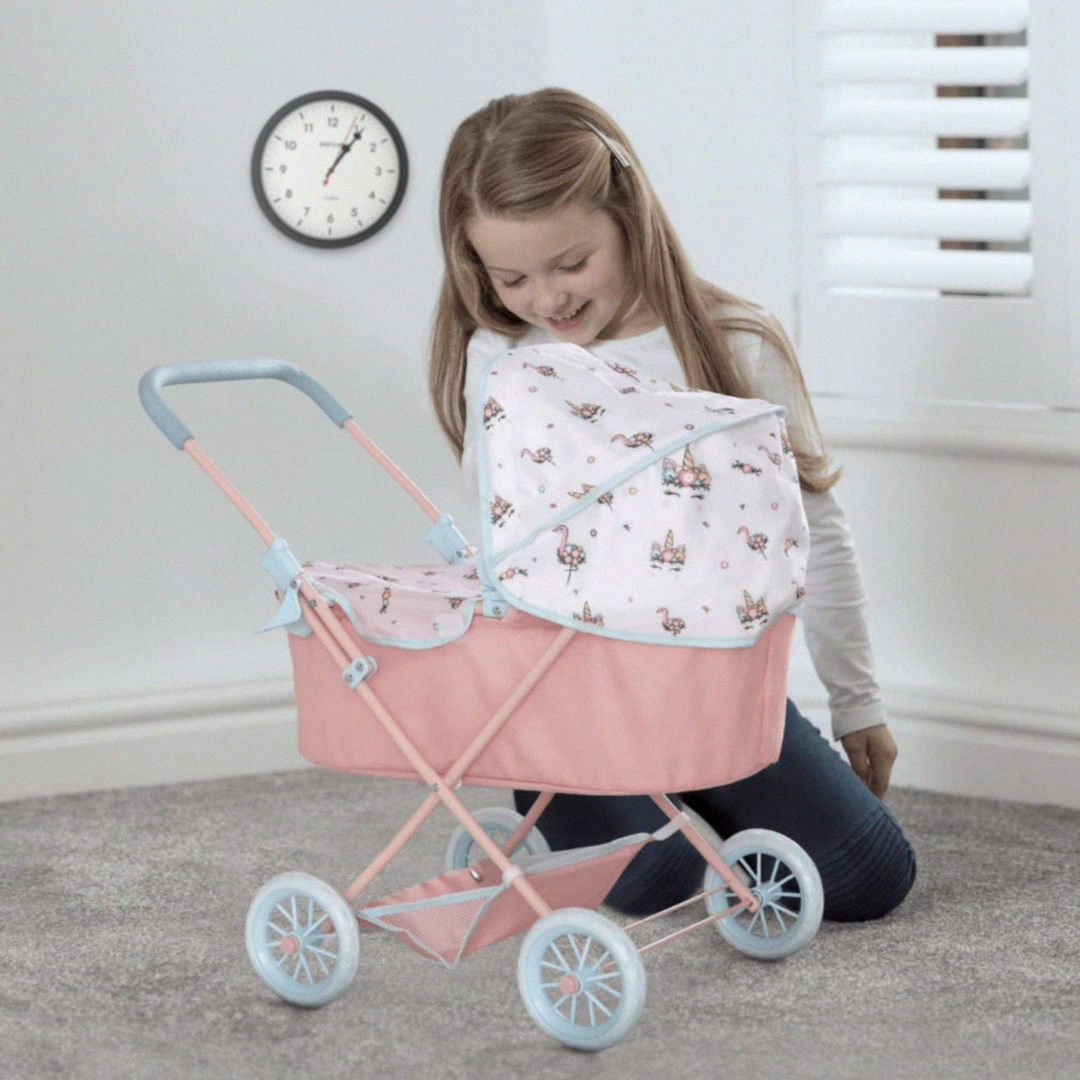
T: **1:06:04**
